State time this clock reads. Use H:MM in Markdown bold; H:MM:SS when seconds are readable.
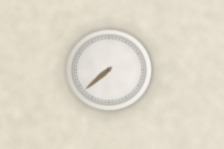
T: **7:38**
